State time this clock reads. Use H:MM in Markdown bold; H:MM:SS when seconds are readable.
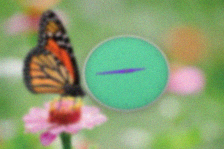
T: **2:44**
